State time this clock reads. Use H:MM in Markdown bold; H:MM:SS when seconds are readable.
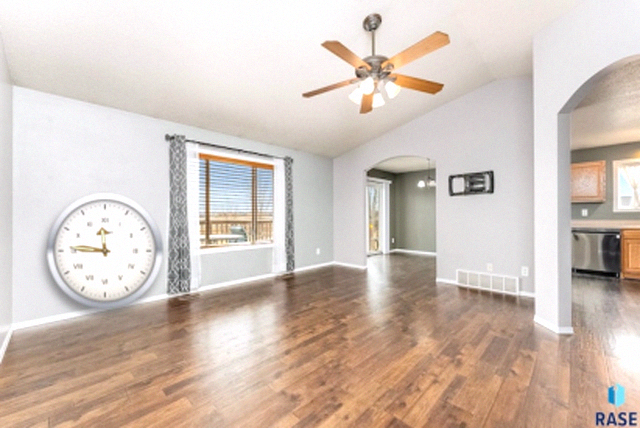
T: **11:46**
